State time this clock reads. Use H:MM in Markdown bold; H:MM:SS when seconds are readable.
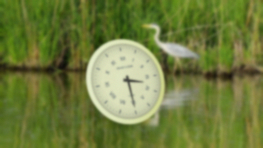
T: **3:30**
